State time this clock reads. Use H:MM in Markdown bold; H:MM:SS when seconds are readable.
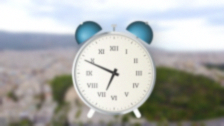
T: **6:49**
